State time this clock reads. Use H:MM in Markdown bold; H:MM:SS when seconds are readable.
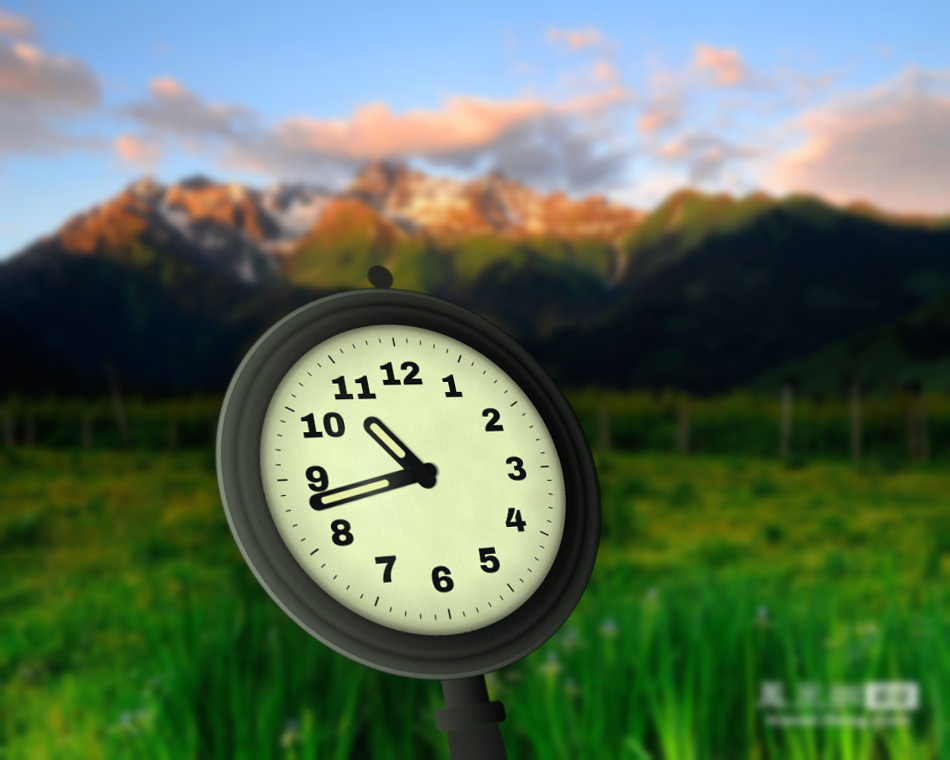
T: **10:43**
